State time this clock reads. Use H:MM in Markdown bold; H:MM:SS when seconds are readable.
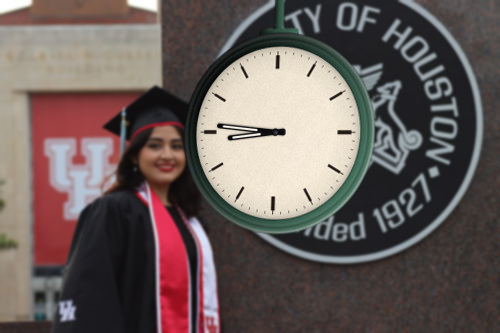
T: **8:46**
